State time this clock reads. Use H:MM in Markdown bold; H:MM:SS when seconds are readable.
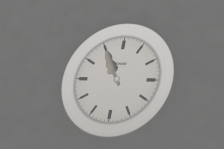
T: **10:55**
